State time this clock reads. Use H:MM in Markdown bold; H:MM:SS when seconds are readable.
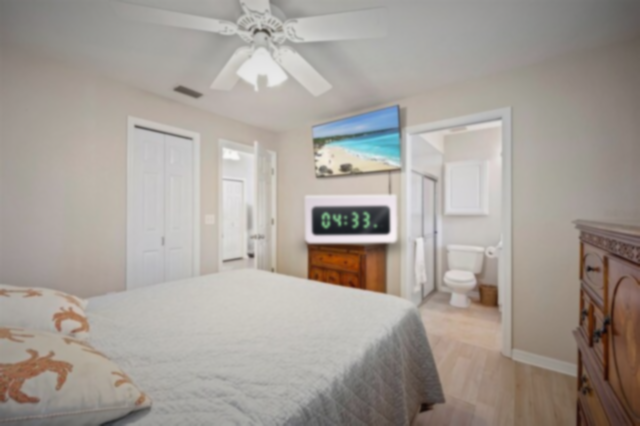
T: **4:33**
